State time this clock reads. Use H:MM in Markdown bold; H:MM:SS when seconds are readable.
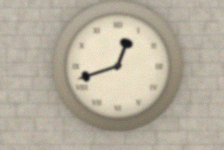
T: **12:42**
